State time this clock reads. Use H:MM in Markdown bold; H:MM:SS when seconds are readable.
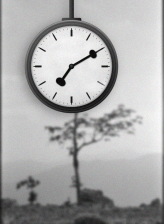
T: **7:10**
